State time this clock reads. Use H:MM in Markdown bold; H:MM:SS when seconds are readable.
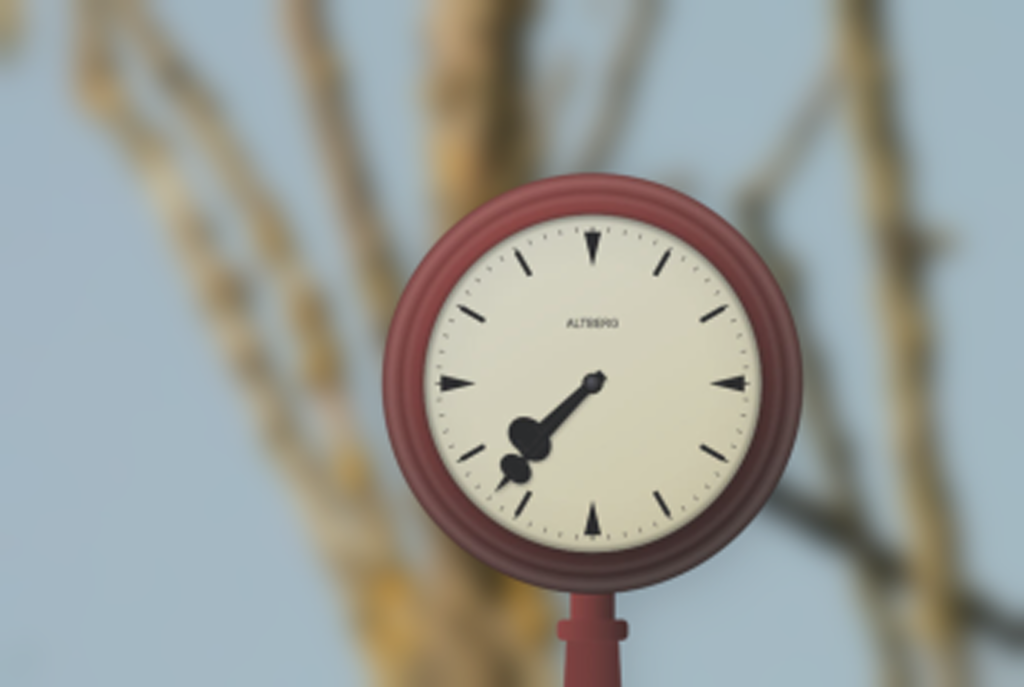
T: **7:37**
